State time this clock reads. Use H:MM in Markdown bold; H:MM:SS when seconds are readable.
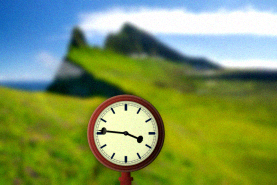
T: **3:46**
